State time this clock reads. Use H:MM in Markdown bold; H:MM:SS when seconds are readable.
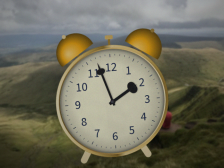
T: **1:57**
